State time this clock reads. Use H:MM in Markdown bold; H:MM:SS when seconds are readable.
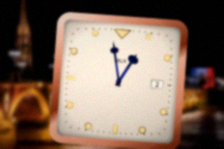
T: **12:58**
